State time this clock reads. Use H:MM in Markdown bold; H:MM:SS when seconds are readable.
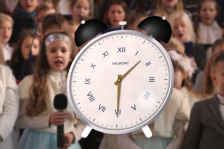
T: **1:30**
